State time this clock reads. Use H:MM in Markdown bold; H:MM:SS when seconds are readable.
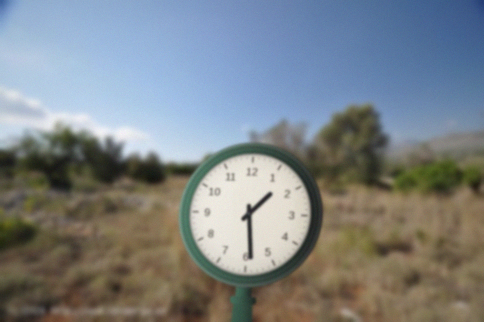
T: **1:29**
